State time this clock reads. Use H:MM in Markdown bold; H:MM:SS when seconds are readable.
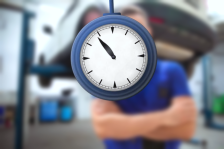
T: **10:54**
